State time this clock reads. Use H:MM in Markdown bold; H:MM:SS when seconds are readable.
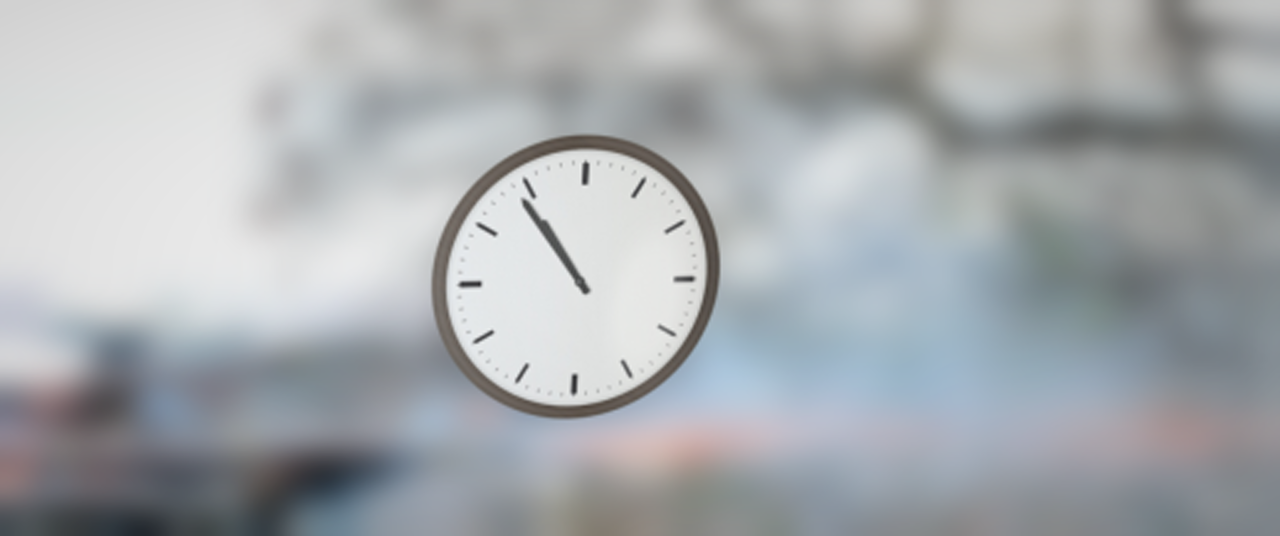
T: **10:54**
